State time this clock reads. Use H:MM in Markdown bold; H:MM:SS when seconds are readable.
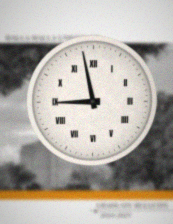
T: **8:58**
